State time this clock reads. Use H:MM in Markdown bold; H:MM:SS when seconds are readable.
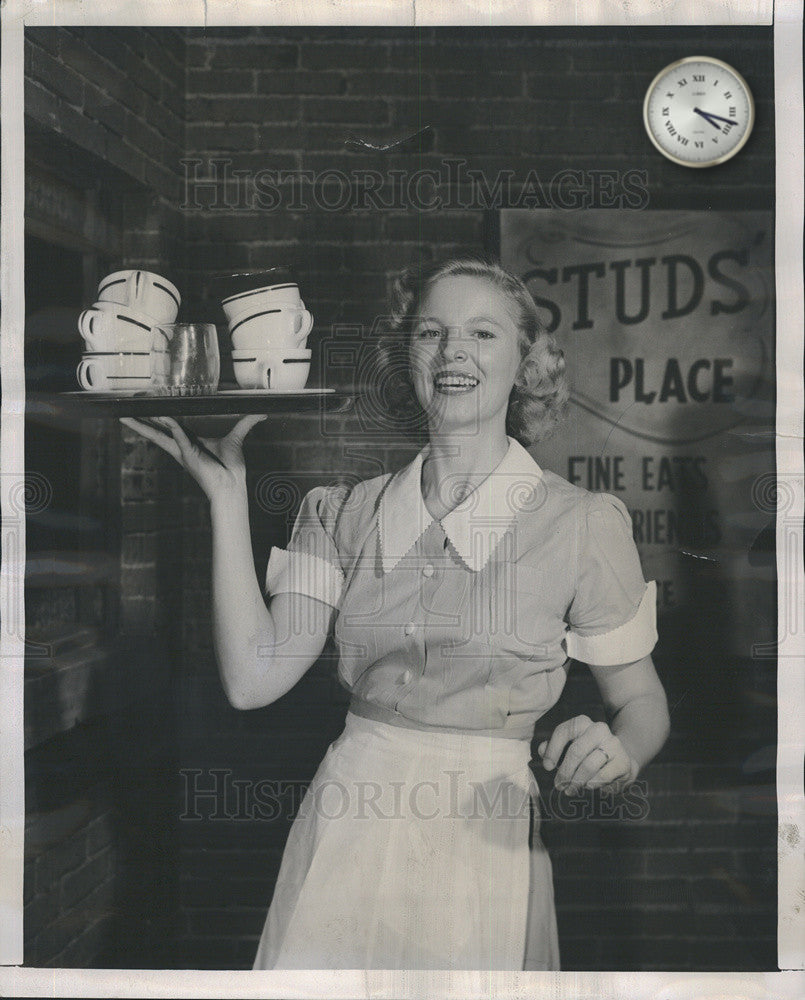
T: **4:18**
